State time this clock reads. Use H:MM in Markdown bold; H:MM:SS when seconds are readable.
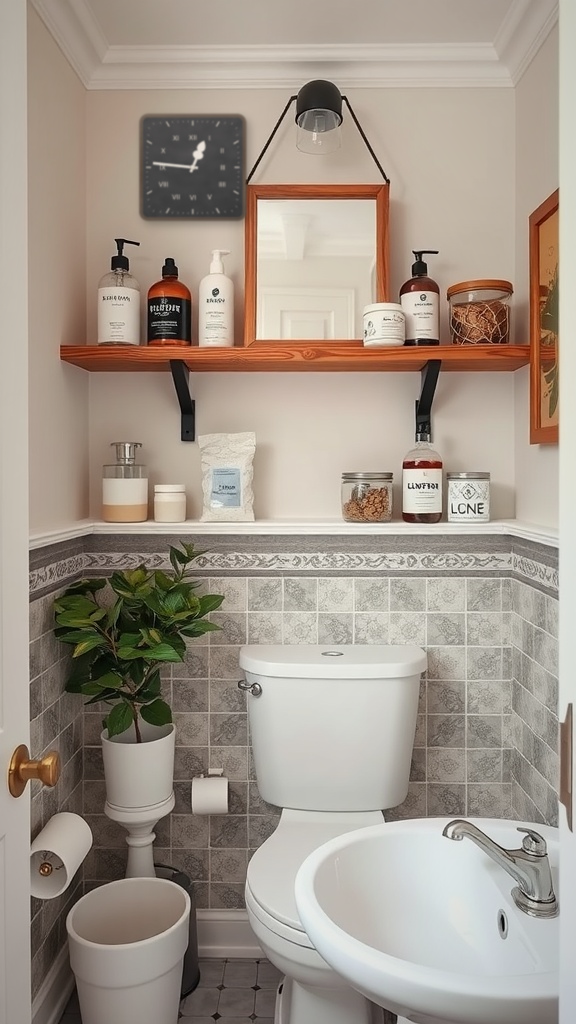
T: **12:46**
